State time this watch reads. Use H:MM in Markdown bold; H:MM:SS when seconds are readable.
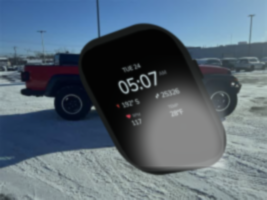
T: **5:07**
